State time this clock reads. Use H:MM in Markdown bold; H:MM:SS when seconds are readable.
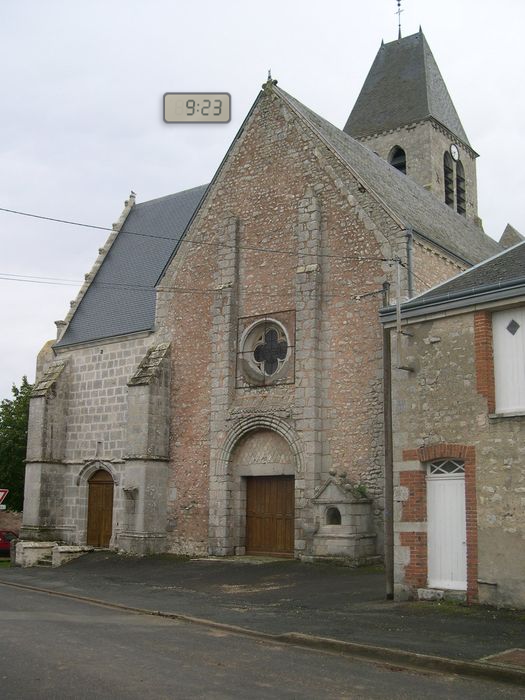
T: **9:23**
